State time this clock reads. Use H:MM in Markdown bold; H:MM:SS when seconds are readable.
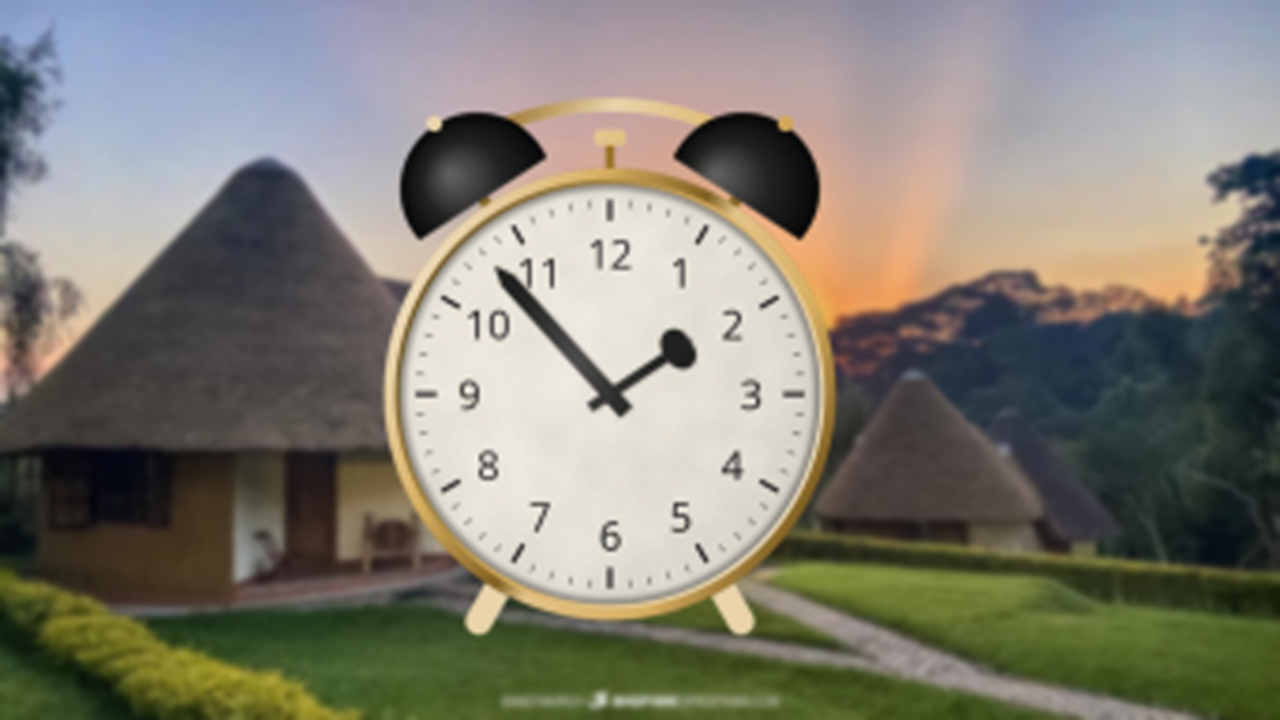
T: **1:53**
